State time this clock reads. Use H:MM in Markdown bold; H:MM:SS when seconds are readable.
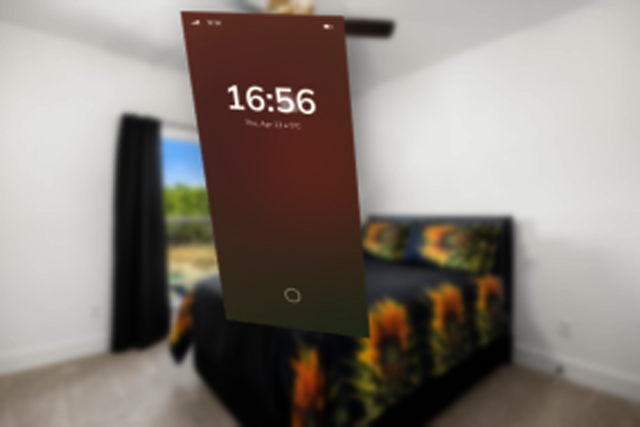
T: **16:56**
